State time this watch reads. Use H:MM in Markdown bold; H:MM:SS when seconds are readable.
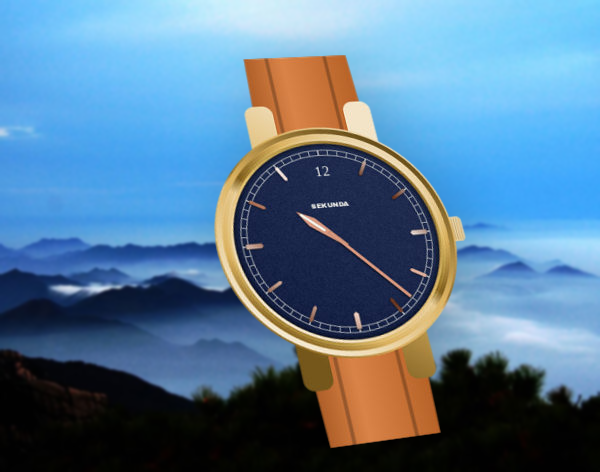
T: **10:23**
